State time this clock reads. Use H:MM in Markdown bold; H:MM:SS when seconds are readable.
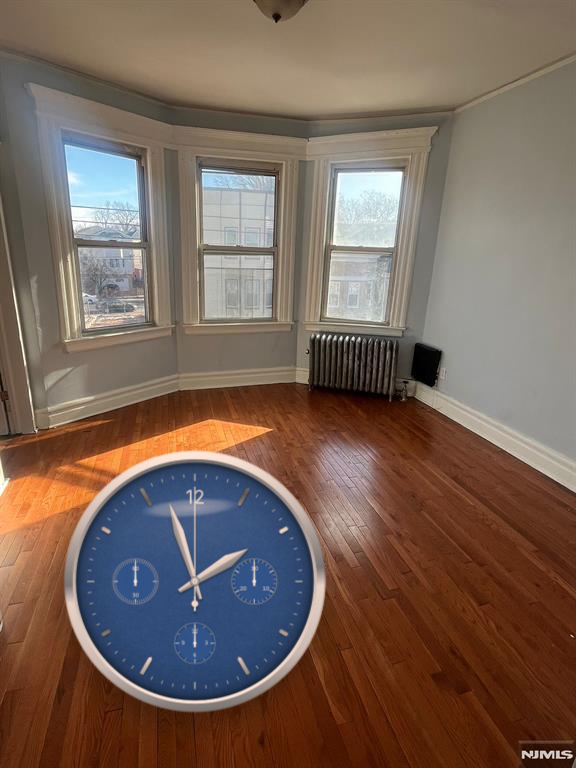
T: **1:57**
